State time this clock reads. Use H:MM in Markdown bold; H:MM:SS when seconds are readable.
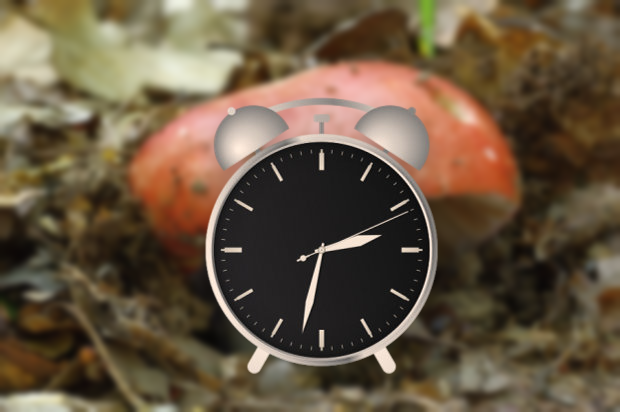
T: **2:32:11**
